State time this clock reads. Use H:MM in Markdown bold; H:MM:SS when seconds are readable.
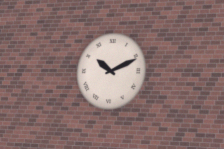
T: **10:11**
